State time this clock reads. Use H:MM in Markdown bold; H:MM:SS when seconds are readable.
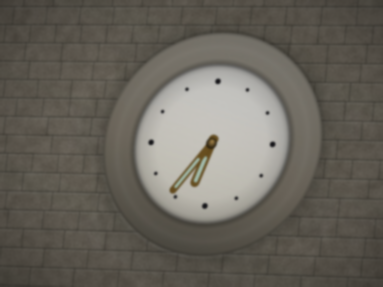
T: **6:36**
